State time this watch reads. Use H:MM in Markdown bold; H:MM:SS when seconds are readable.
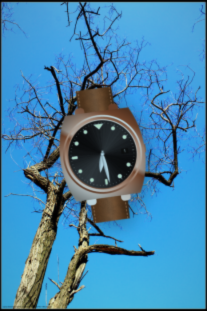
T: **6:29**
